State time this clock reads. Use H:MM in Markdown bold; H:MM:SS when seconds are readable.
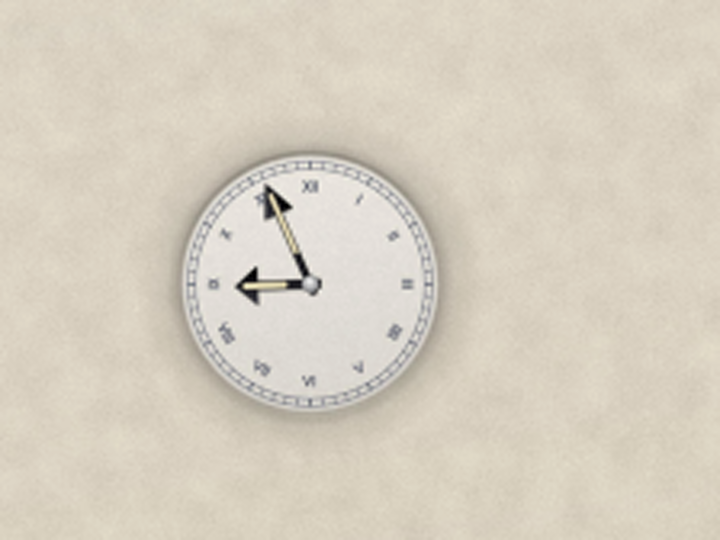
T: **8:56**
